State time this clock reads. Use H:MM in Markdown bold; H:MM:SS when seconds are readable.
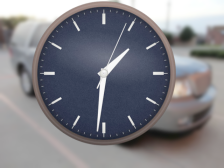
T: **1:31:04**
